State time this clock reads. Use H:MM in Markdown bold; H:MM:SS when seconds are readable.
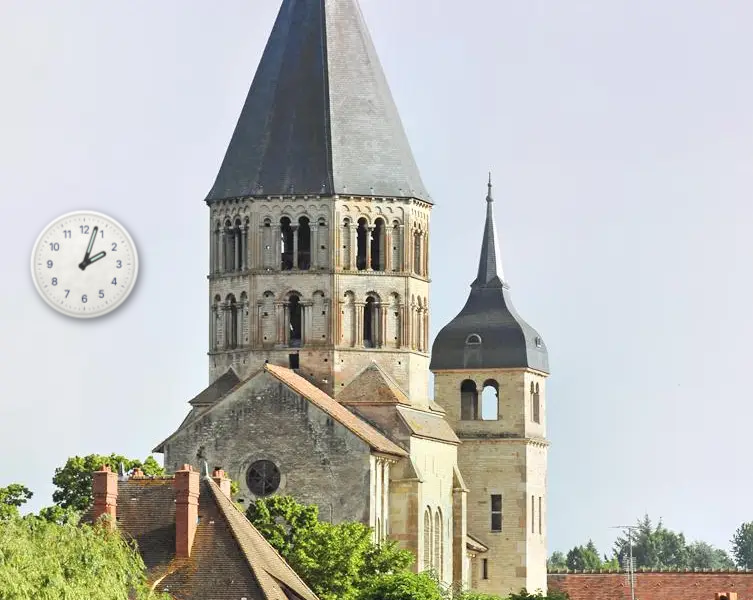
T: **2:03**
